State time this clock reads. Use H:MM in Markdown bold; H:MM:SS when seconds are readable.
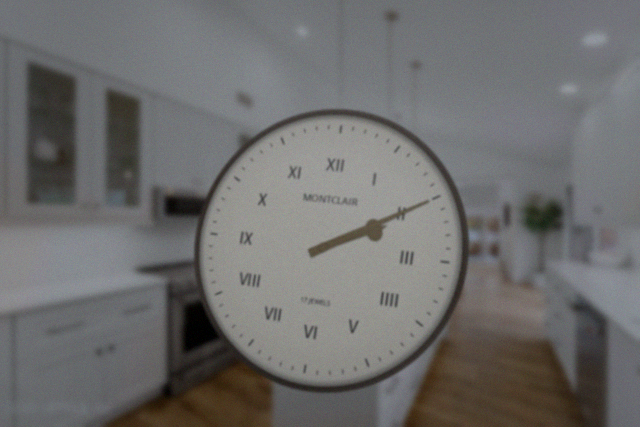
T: **2:10**
